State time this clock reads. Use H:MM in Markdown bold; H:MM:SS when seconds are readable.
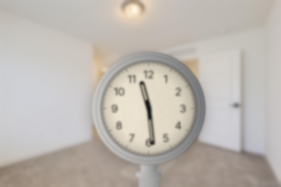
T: **11:29**
